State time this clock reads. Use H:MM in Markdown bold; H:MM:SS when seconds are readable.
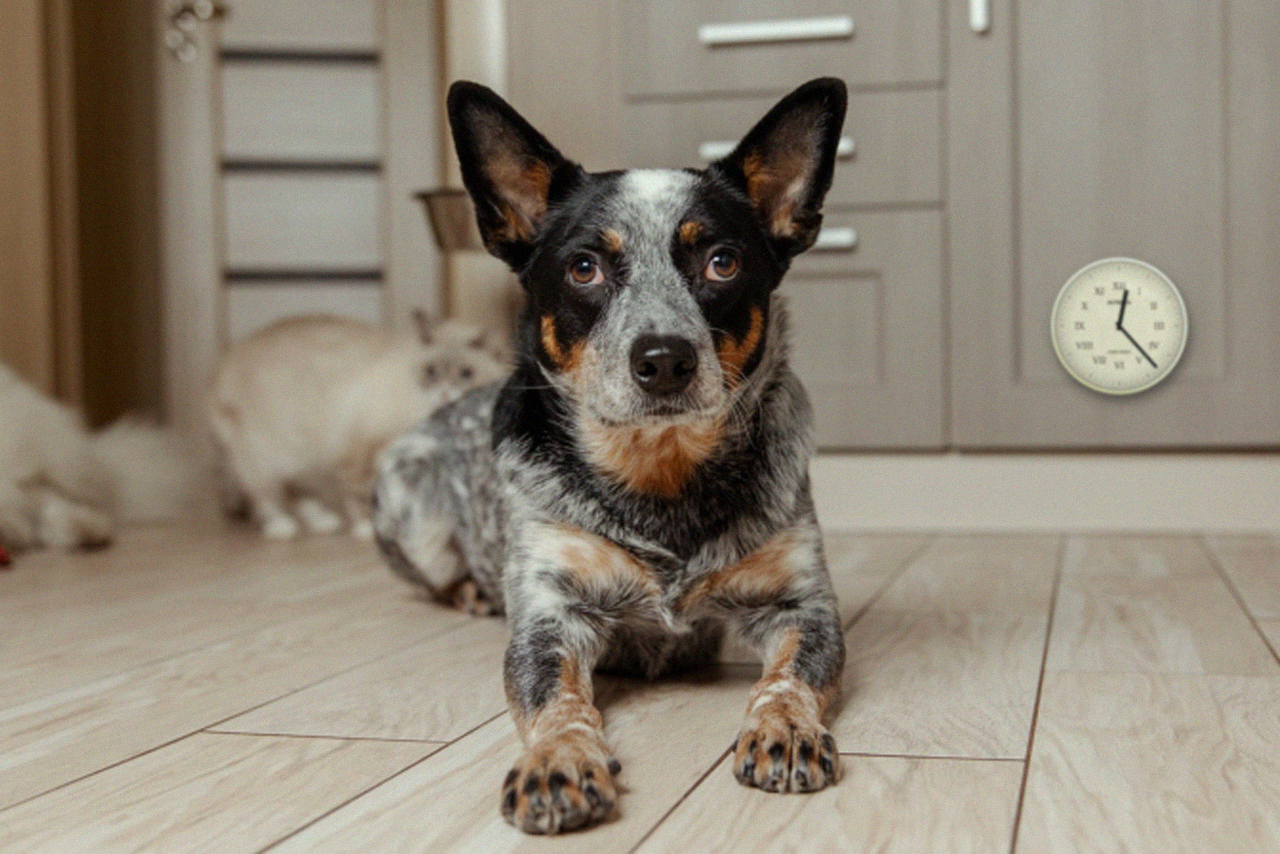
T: **12:23**
